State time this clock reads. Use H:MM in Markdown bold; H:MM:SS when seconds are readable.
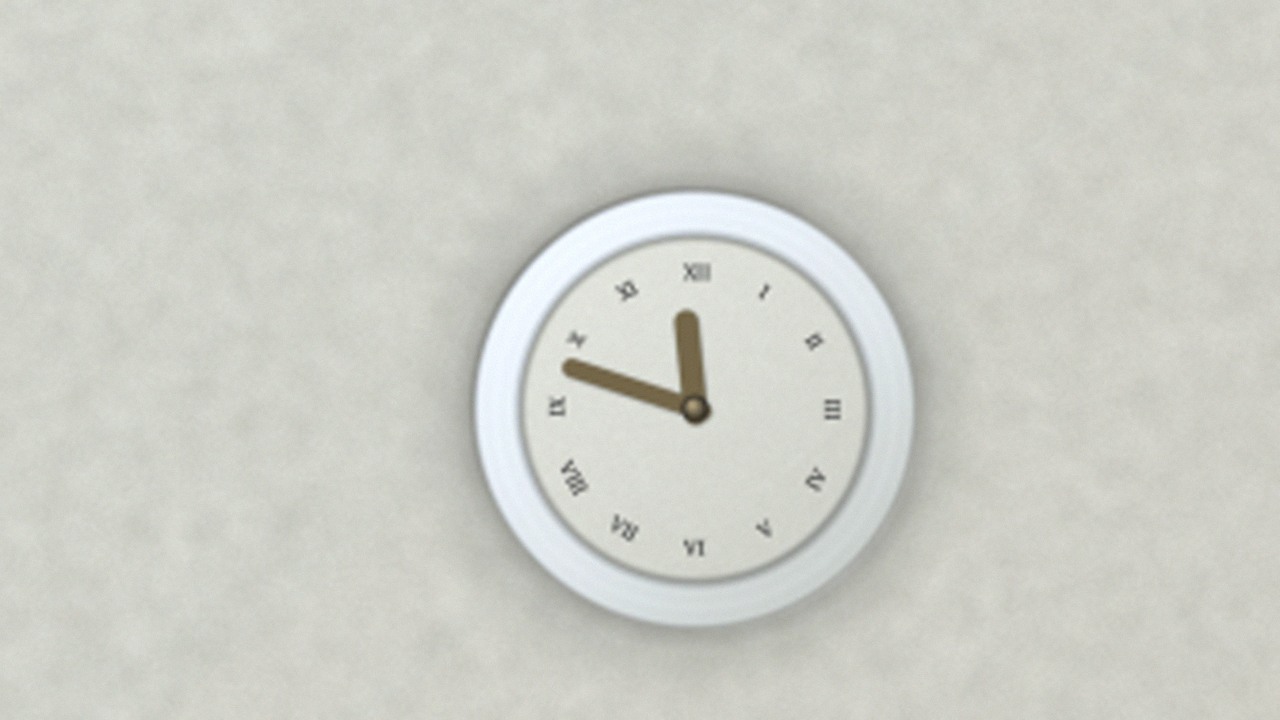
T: **11:48**
